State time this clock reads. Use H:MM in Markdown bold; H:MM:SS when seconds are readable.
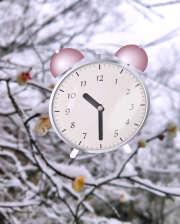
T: **10:30**
